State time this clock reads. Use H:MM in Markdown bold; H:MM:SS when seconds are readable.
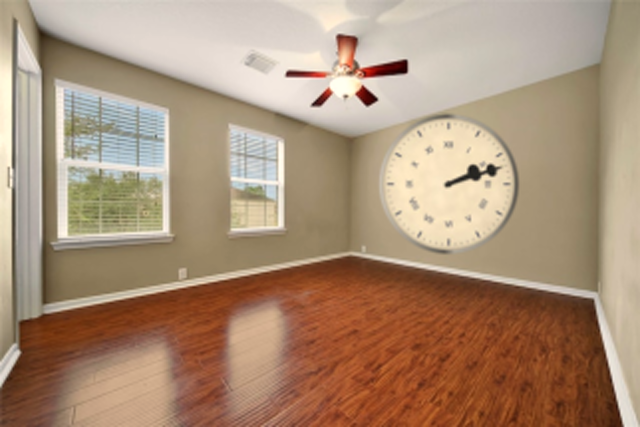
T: **2:12**
